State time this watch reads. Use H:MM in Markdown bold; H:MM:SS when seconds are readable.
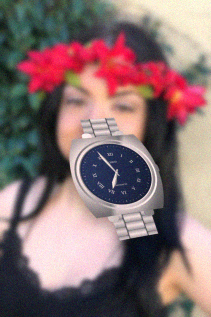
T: **6:56**
